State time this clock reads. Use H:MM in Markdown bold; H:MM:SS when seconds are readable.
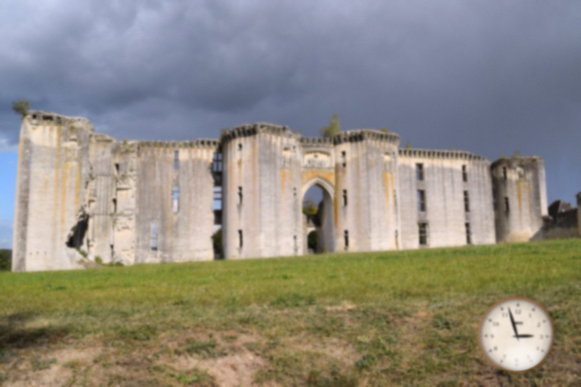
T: **2:57**
